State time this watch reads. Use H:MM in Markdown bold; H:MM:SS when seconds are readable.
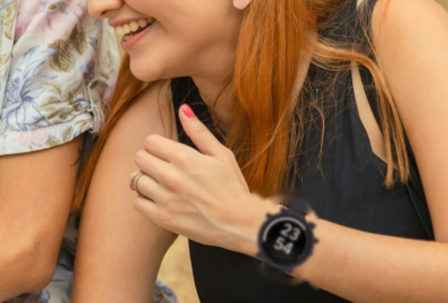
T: **23:54**
